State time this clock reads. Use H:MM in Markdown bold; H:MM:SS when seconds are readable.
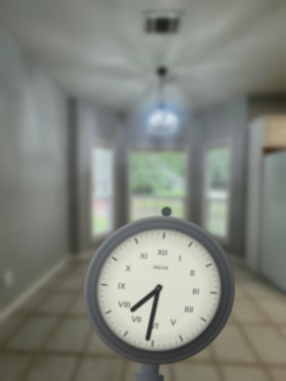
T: **7:31**
